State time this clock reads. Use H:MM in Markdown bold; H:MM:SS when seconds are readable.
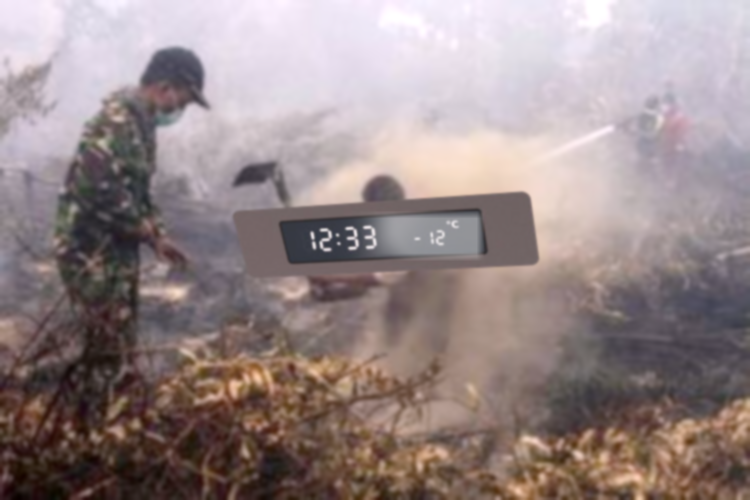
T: **12:33**
